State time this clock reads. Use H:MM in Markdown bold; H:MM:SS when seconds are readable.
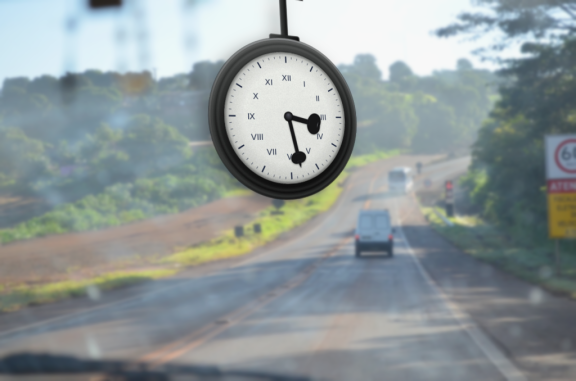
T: **3:28**
